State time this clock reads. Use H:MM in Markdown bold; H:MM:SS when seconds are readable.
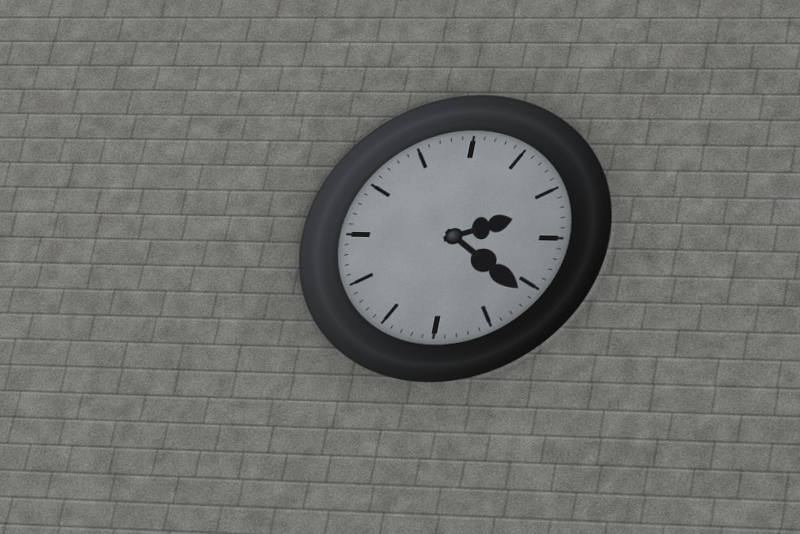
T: **2:21**
